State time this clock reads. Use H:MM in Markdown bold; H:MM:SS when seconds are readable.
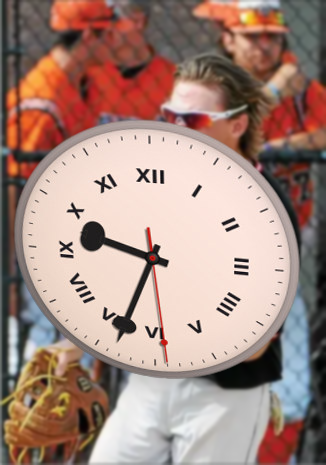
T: **9:33:29**
